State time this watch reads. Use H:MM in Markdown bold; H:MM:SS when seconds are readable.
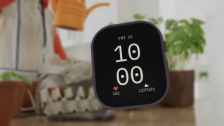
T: **10:00**
